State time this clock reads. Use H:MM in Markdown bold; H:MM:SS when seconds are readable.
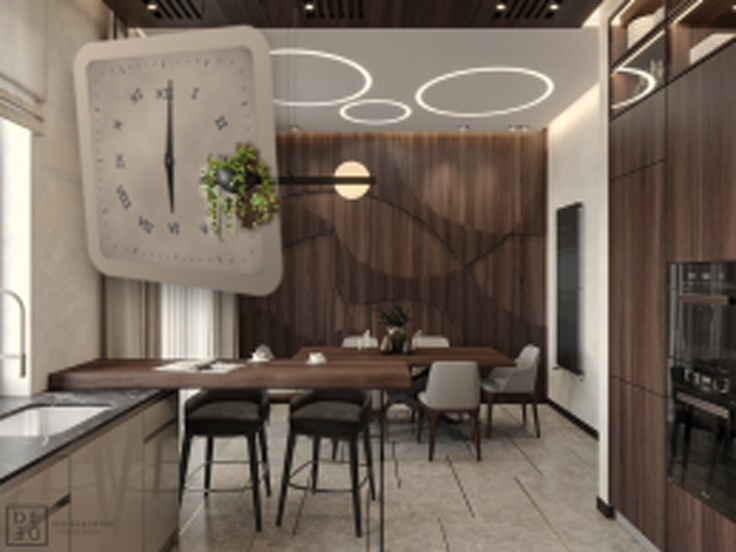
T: **6:01**
